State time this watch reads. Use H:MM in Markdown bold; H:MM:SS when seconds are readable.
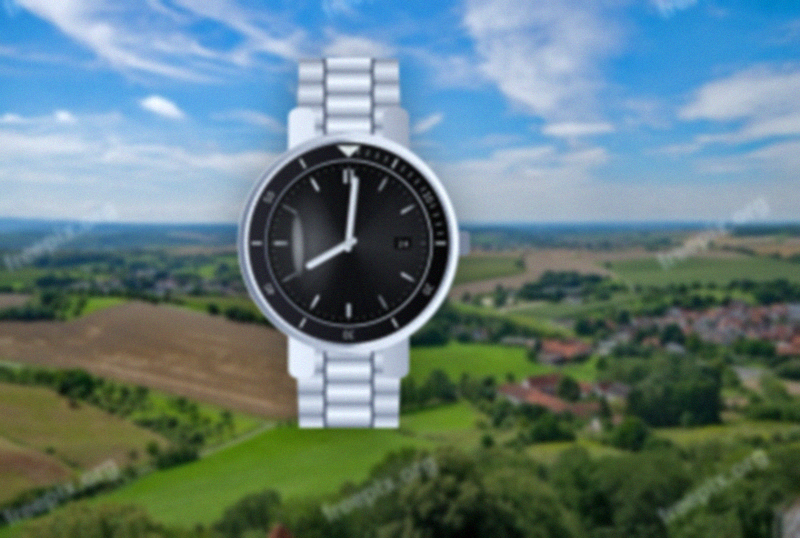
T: **8:01**
